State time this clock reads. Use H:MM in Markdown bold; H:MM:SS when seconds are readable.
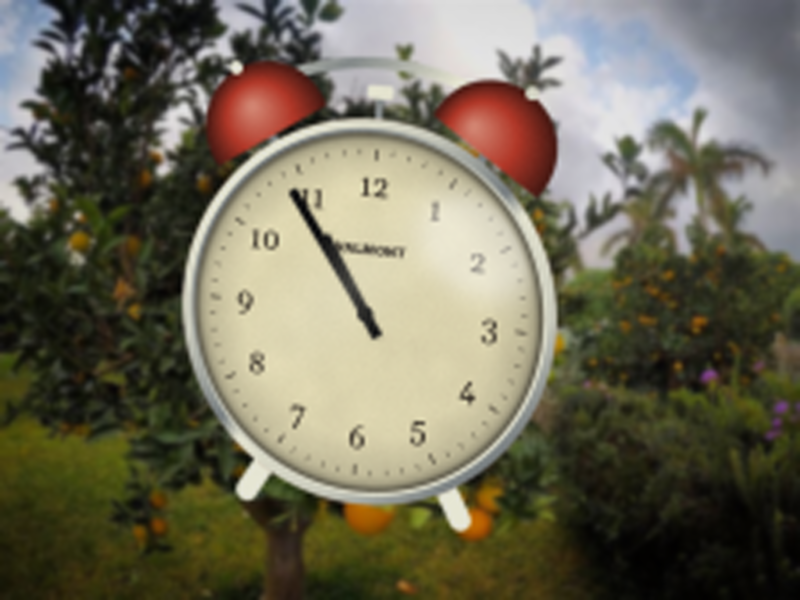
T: **10:54**
